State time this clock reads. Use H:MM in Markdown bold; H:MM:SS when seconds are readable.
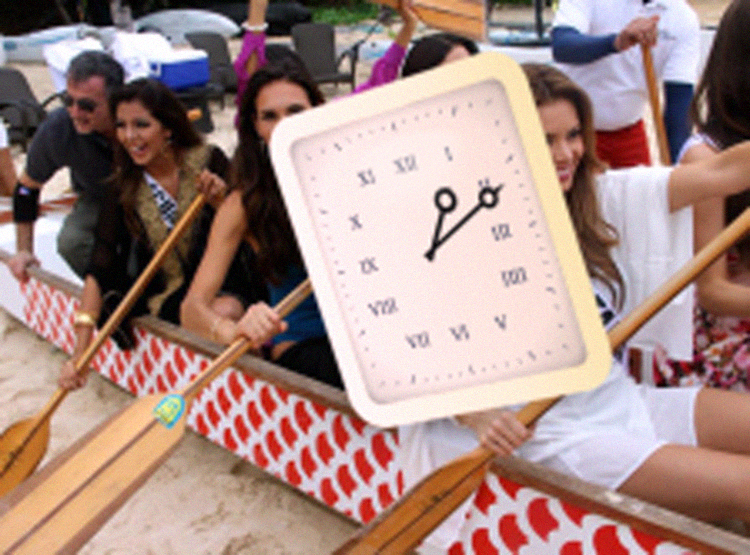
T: **1:11**
